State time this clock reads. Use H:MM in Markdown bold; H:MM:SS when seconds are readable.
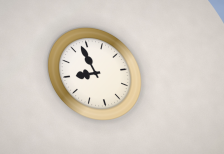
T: **8:58**
